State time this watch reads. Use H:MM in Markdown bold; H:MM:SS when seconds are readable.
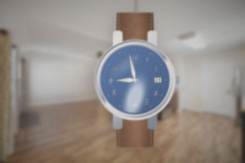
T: **8:58**
